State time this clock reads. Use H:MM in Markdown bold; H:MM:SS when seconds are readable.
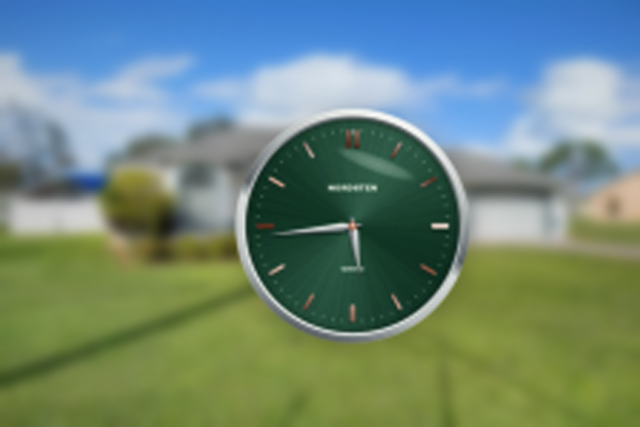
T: **5:44**
